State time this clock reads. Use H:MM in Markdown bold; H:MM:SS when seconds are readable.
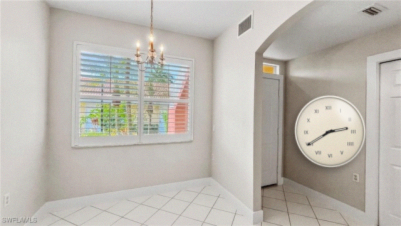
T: **2:40**
